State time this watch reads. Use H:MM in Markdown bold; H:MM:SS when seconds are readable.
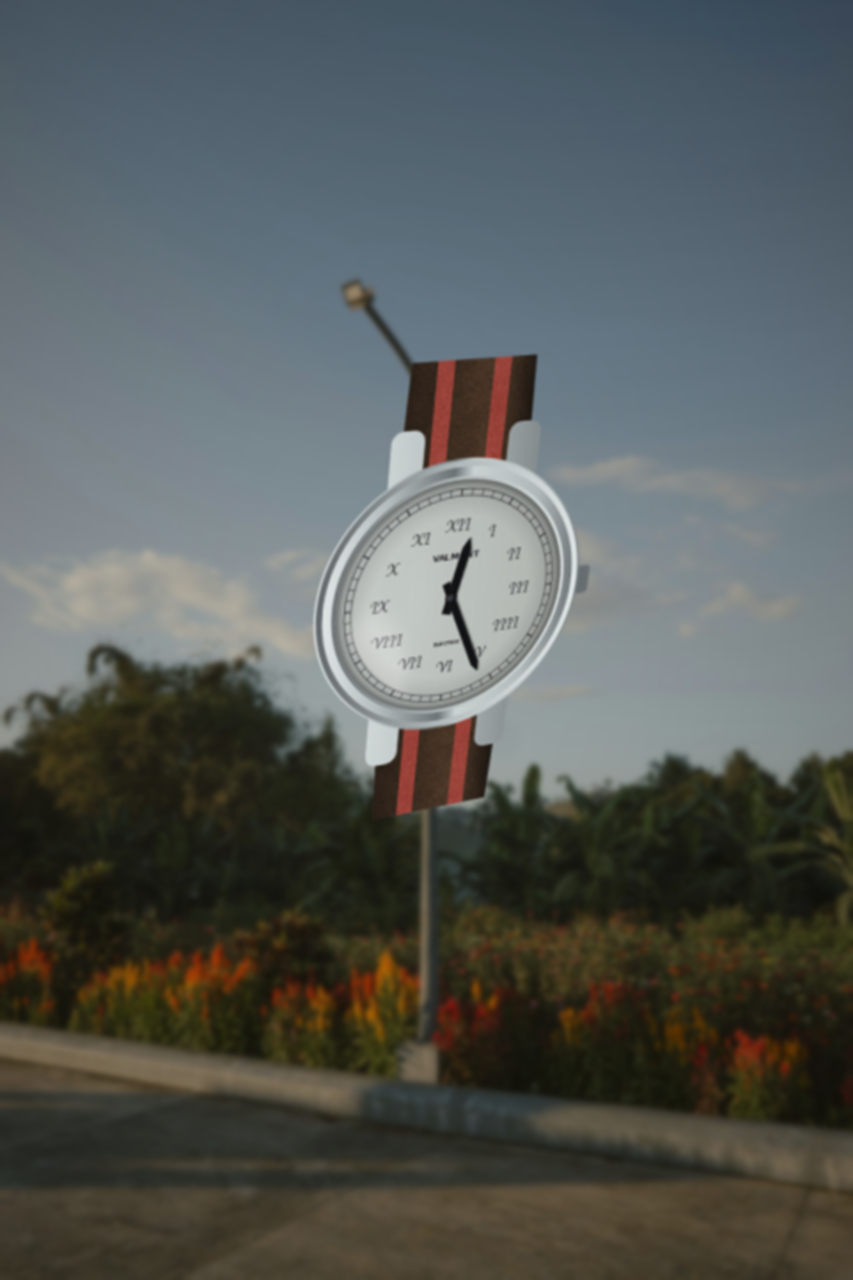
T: **12:26**
